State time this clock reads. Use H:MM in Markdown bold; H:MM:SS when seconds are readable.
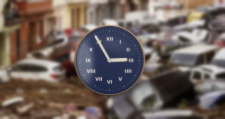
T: **2:55**
